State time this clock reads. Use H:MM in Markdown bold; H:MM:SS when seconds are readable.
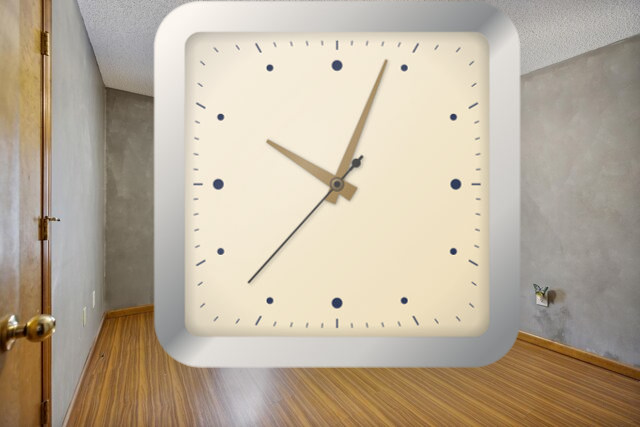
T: **10:03:37**
